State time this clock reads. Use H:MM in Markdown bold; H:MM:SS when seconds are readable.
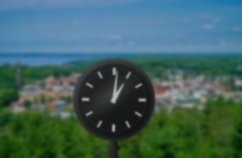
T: **1:01**
